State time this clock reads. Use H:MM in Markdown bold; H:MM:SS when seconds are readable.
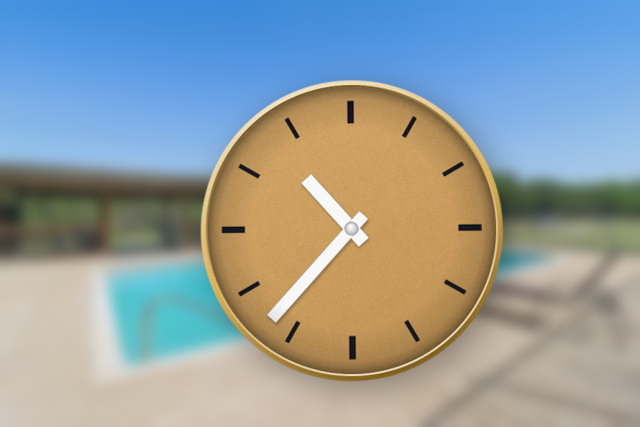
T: **10:37**
